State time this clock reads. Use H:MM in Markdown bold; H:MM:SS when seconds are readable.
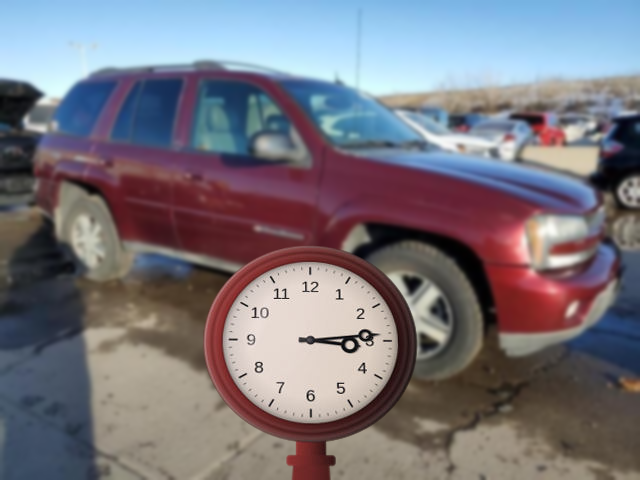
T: **3:14**
